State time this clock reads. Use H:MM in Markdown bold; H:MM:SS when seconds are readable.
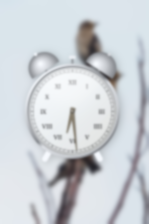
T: **6:29**
